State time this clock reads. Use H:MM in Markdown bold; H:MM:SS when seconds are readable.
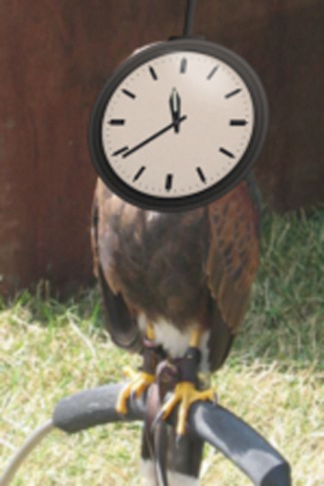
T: **11:39**
